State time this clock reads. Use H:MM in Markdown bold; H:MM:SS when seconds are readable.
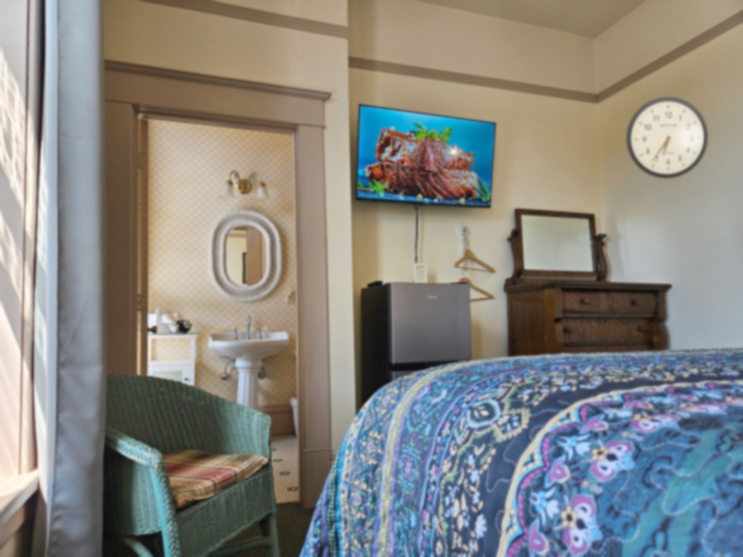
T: **6:36**
